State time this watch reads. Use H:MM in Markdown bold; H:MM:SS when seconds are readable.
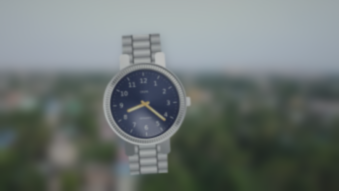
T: **8:22**
